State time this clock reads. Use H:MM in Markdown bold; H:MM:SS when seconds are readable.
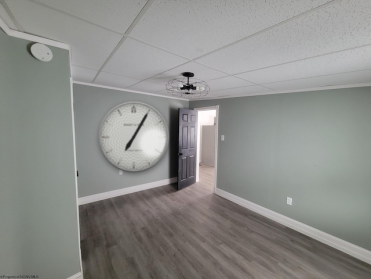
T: **7:05**
